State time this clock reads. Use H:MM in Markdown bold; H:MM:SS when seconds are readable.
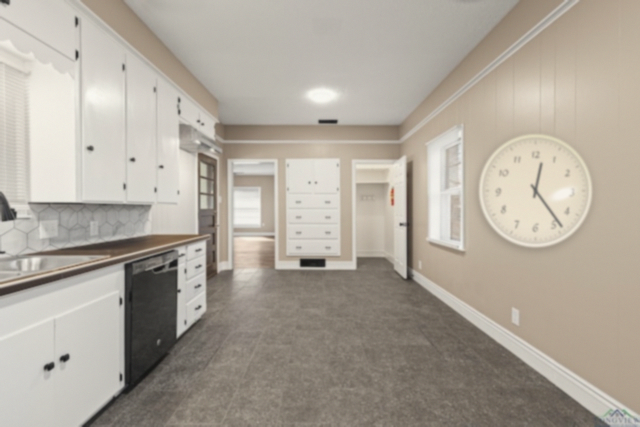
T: **12:24**
